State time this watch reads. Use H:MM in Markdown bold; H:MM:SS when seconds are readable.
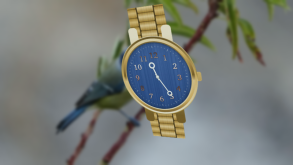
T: **11:25**
